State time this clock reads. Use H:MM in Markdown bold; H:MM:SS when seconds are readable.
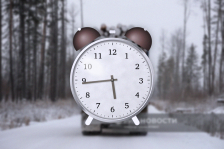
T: **5:44**
